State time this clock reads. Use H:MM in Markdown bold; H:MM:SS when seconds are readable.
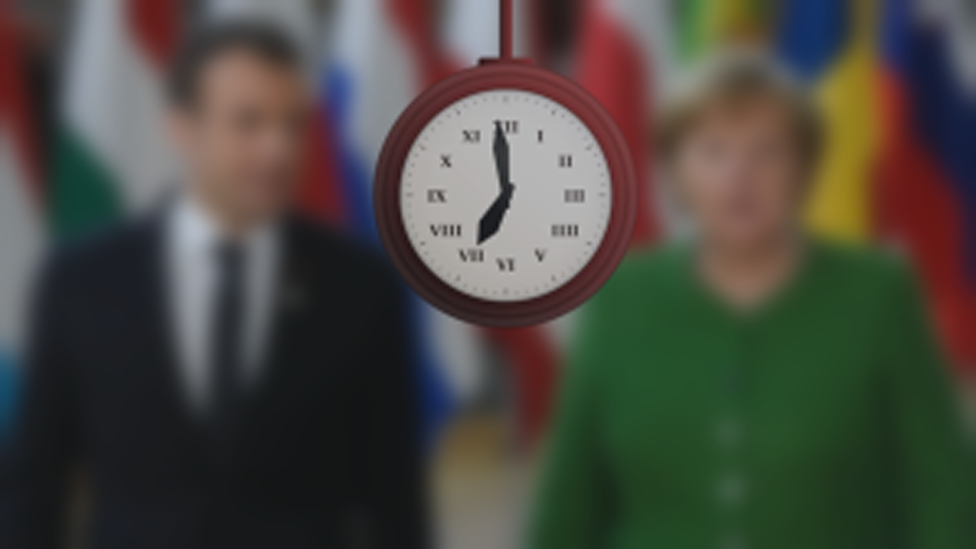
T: **6:59**
